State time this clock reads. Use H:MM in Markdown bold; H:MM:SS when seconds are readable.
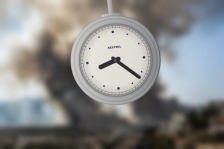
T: **8:22**
